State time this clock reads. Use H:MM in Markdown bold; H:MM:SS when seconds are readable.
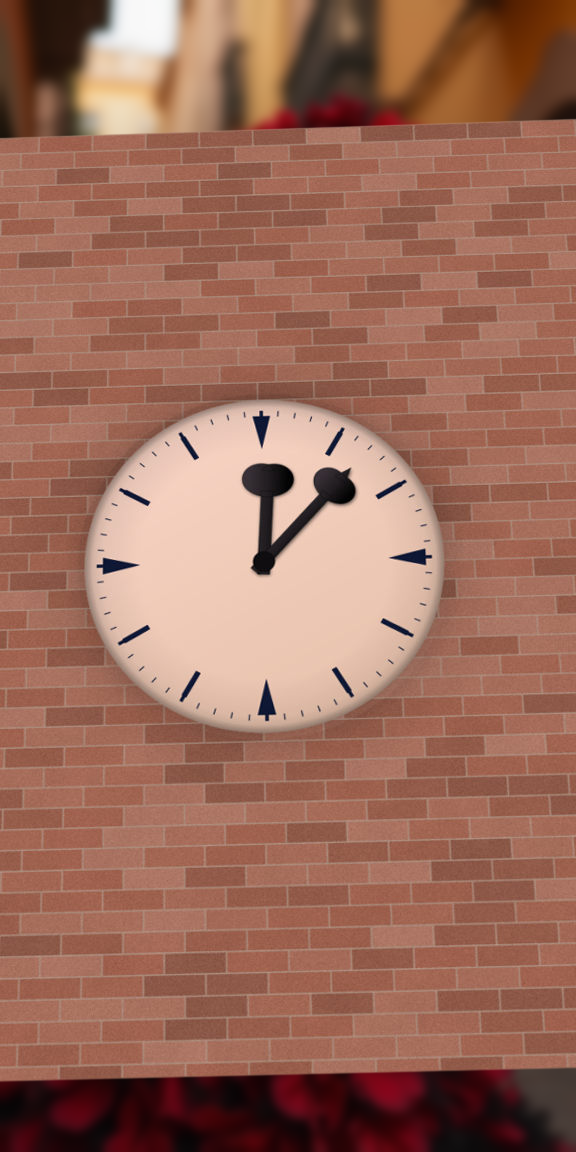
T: **12:07**
